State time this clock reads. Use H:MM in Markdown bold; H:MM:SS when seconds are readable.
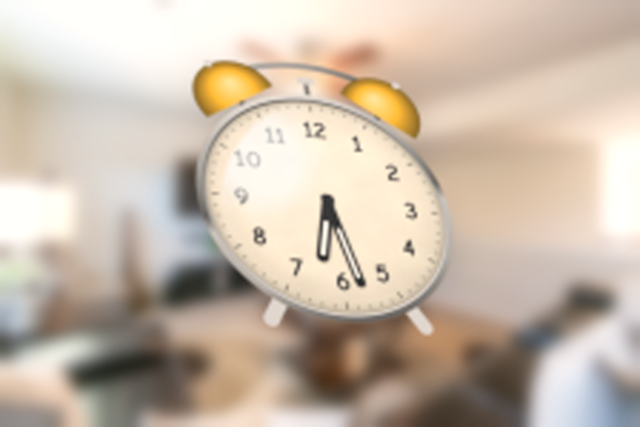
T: **6:28**
